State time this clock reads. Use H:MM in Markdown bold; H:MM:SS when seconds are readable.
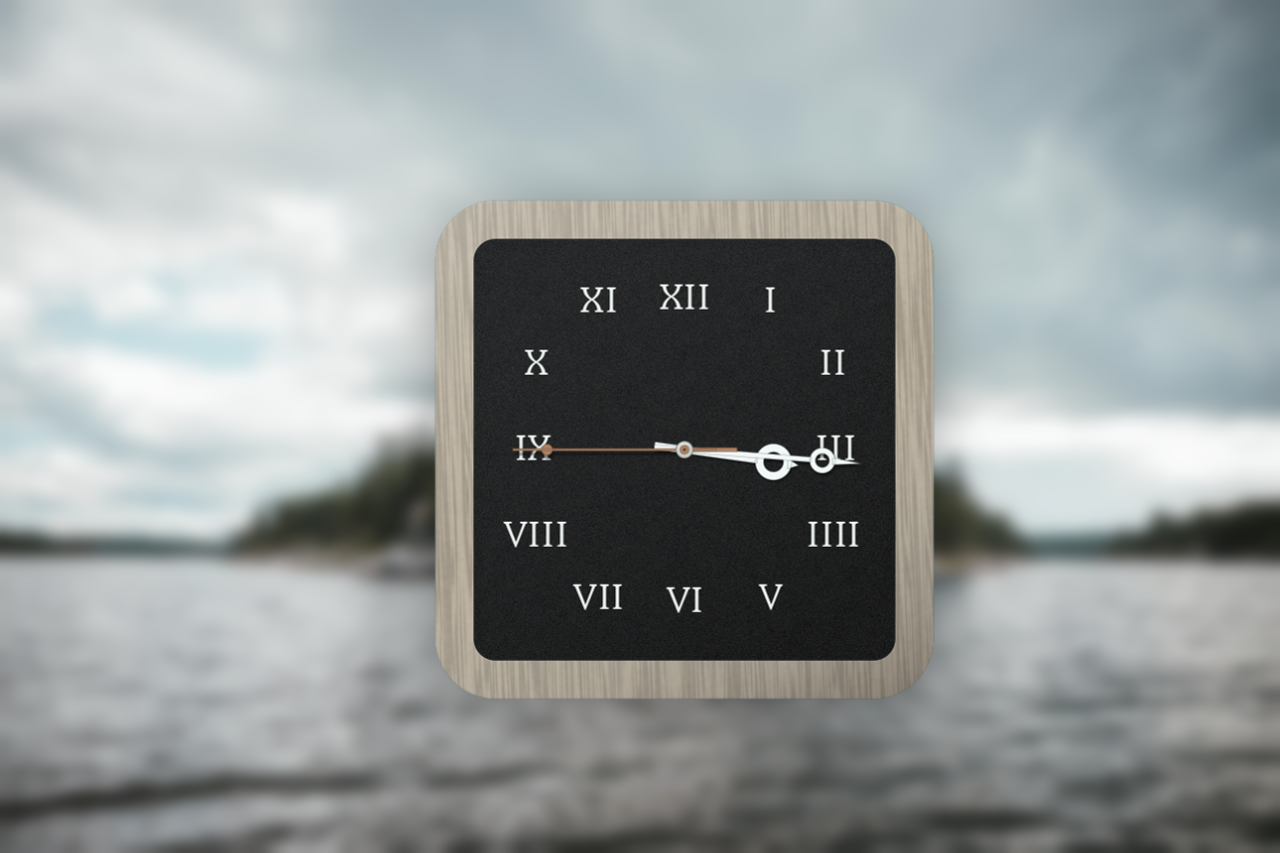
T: **3:15:45**
